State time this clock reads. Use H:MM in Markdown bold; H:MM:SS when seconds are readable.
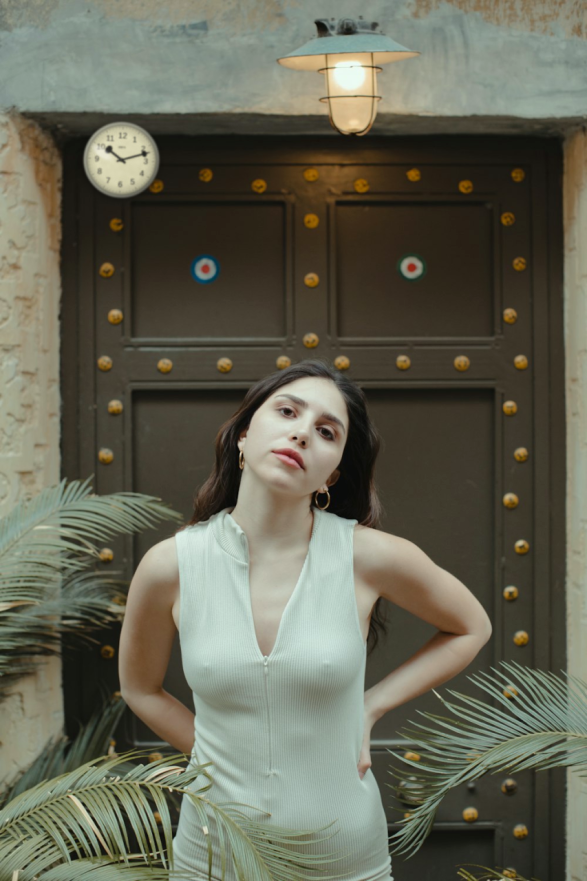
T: **10:12**
